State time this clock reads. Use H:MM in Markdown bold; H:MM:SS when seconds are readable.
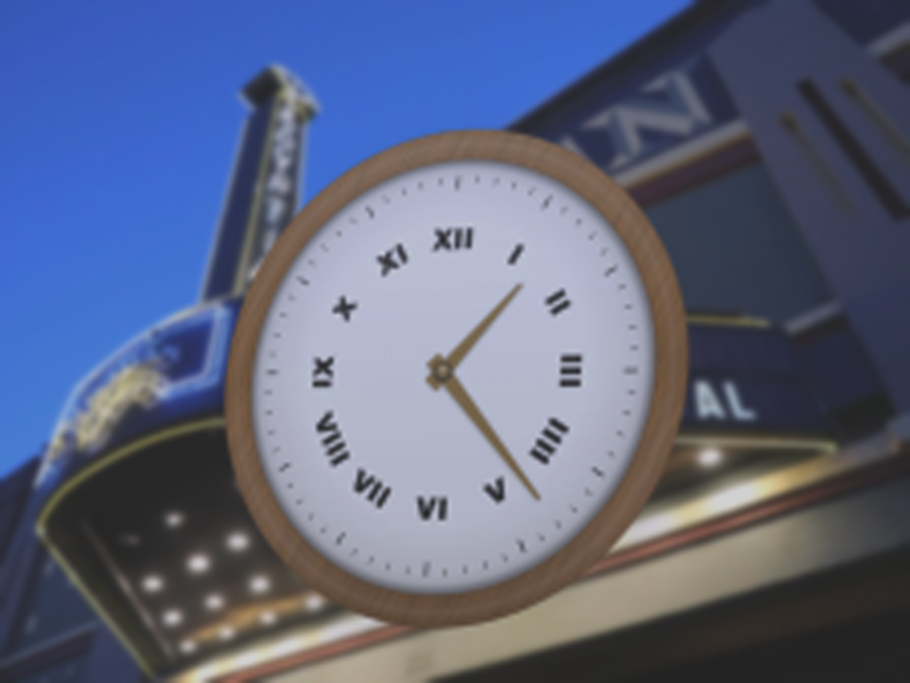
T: **1:23**
